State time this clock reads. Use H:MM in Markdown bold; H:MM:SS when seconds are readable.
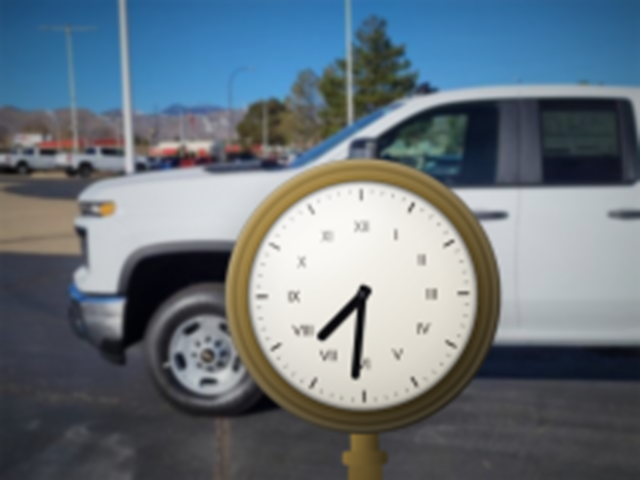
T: **7:31**
